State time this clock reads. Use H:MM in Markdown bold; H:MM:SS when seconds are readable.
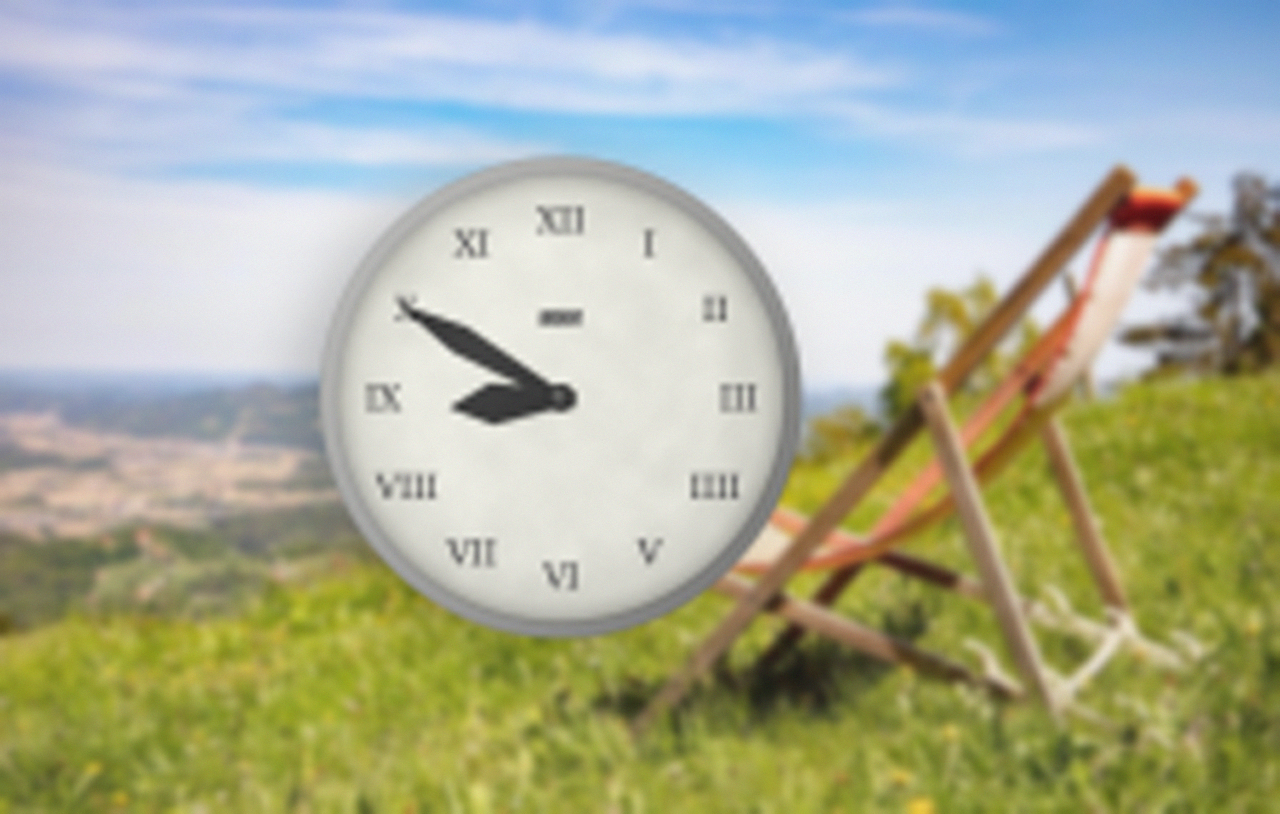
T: **8:50**
